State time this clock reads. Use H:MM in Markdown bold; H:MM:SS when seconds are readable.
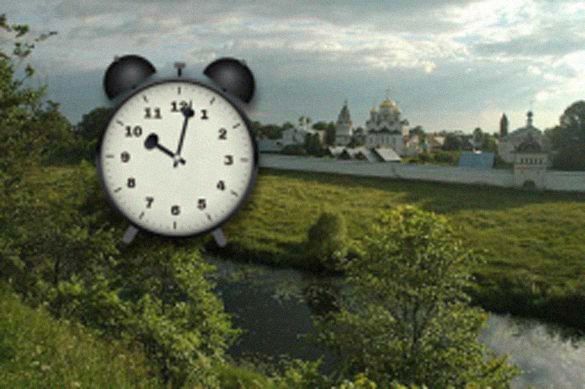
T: **10:02**
